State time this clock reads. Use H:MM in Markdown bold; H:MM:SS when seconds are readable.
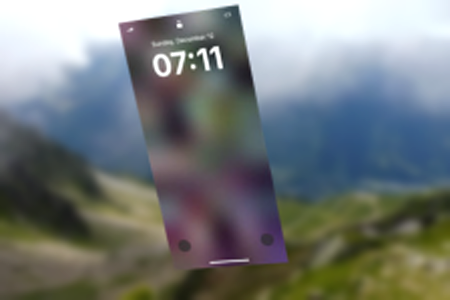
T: **7:11**
